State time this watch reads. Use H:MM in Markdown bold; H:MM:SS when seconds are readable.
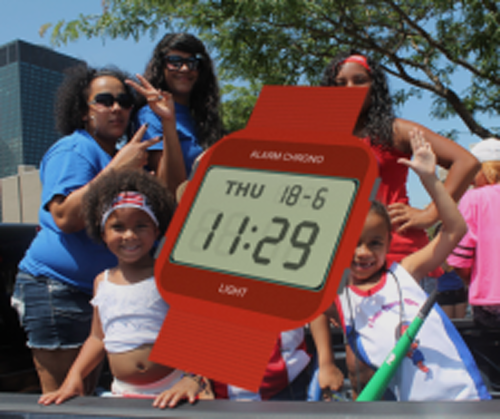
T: **11:29**
